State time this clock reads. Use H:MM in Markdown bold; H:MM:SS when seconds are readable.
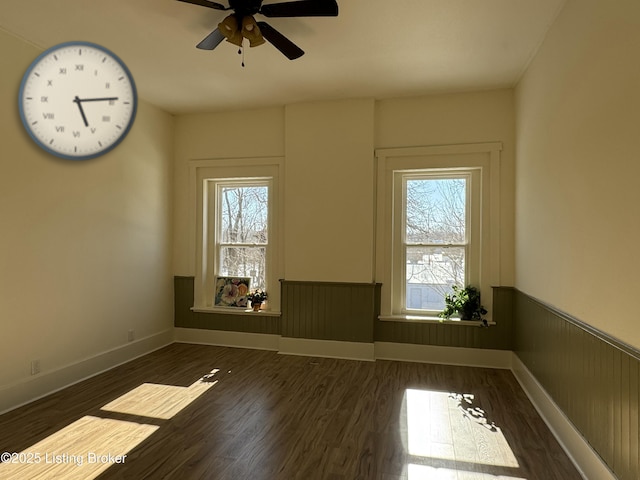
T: **5:14**
